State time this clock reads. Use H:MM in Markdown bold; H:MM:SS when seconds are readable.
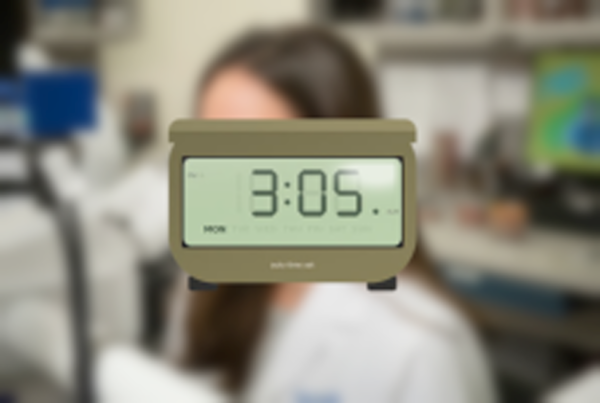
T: **3:05**
